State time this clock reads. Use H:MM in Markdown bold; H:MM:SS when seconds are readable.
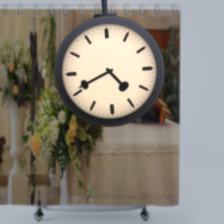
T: **4:41**
